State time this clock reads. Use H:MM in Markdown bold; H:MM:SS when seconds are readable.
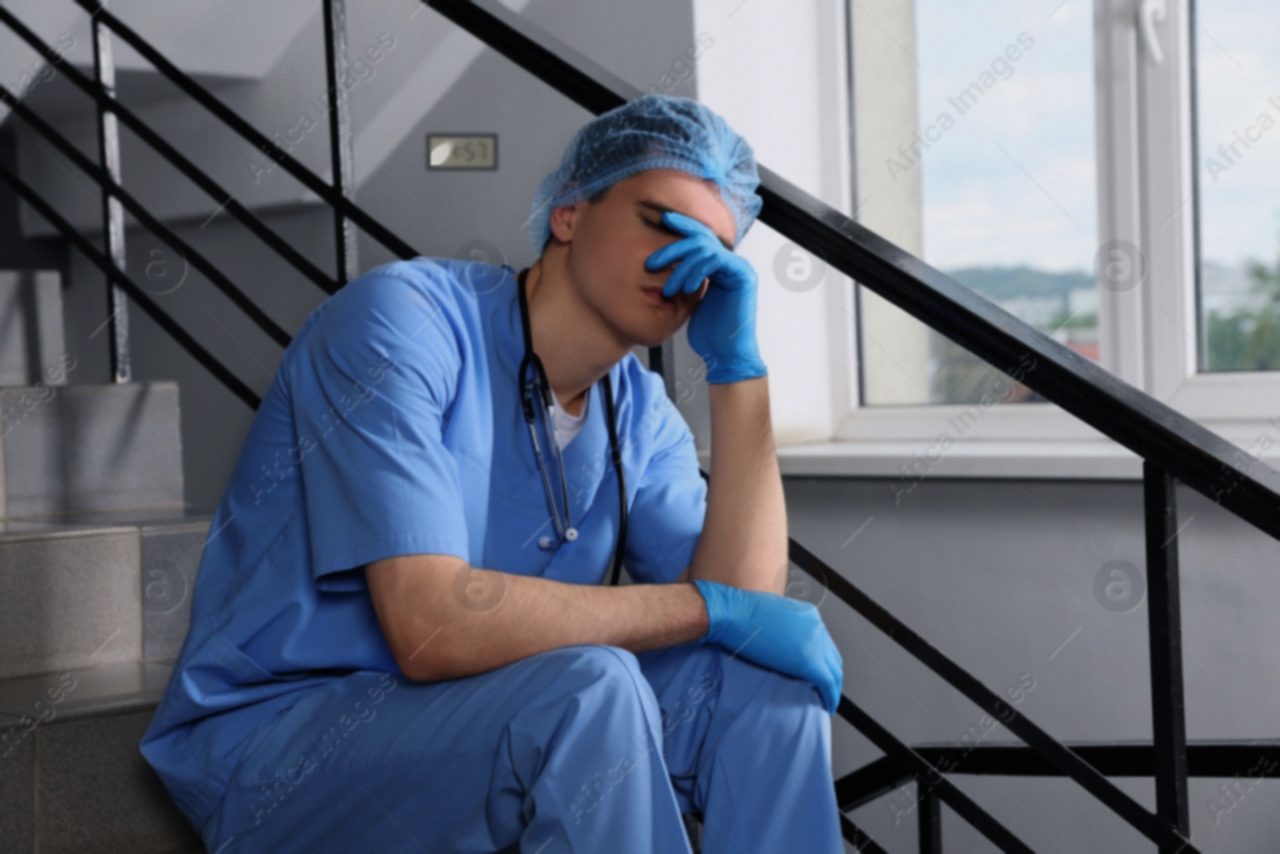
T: **4:57**
